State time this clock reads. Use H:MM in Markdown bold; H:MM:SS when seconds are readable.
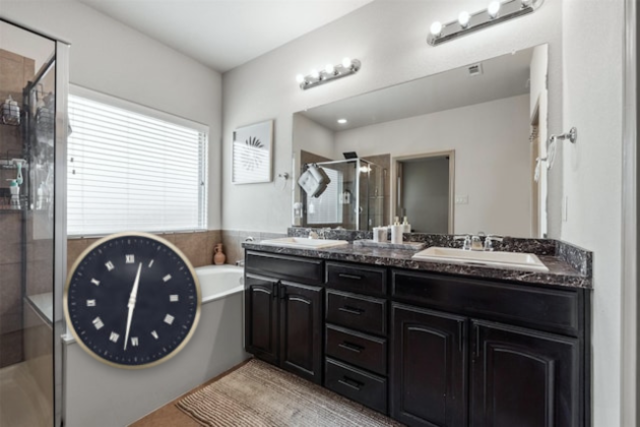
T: **12:32**
